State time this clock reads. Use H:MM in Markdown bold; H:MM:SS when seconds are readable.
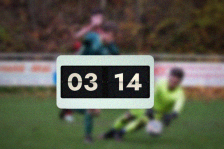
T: **3:14**
